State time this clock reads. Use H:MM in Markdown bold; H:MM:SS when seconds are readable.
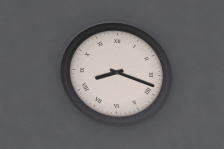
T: **8:18**
